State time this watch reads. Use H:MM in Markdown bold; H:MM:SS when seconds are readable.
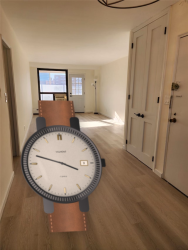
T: **3:48**
